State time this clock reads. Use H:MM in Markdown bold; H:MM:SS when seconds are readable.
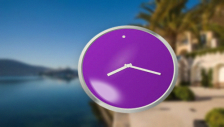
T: **8:19**
